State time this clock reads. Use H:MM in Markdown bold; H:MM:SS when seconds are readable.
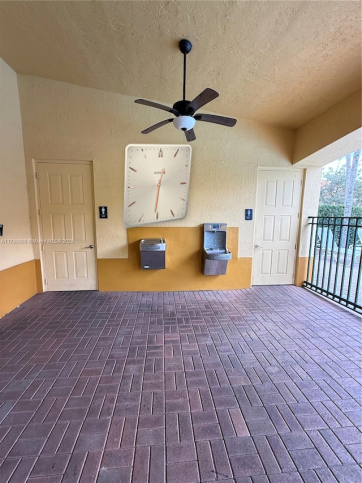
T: **12:31**
